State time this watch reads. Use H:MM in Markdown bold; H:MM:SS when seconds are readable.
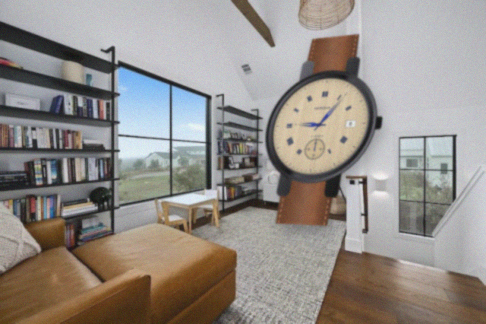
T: **9:06**
